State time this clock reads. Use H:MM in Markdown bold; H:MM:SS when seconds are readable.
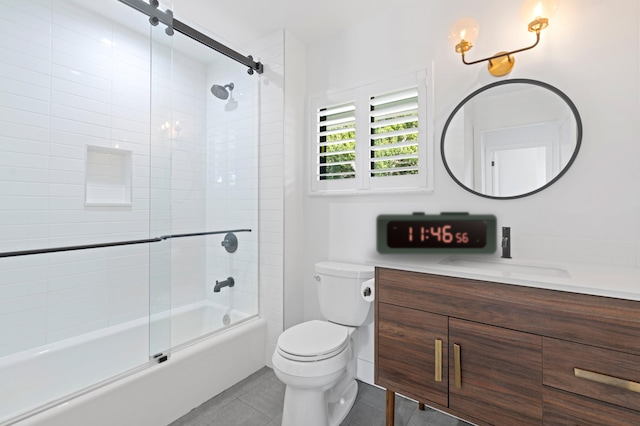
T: **11:46**
